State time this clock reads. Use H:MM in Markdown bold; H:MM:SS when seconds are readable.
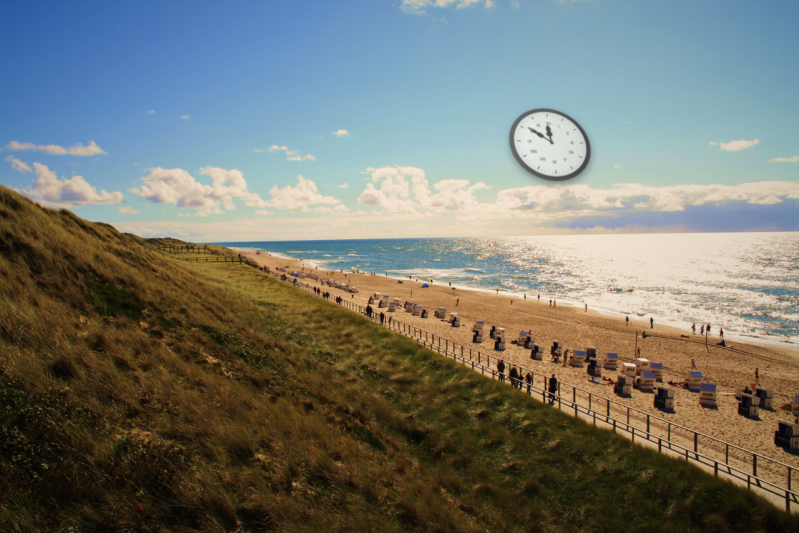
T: **11:51**
